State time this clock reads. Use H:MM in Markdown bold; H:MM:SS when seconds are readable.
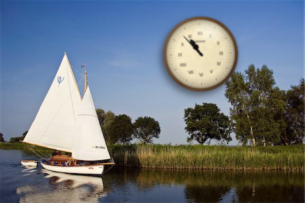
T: **10:53**
